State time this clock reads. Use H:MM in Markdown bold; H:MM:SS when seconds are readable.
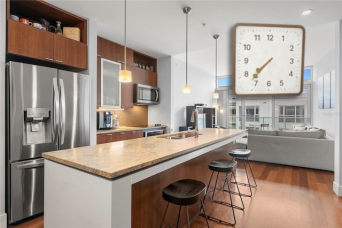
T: **7:37**
